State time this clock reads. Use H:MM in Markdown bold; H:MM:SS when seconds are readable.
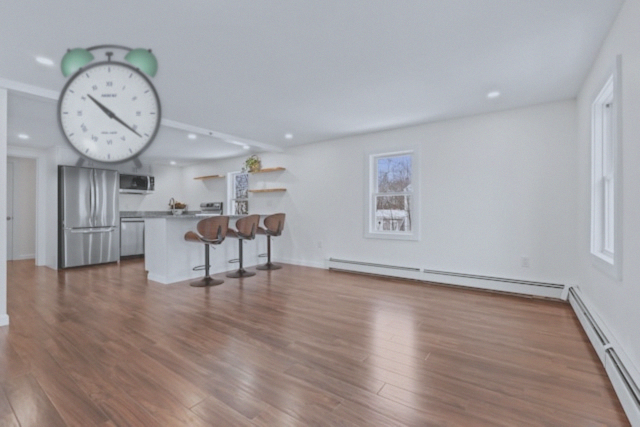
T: **10:21**
